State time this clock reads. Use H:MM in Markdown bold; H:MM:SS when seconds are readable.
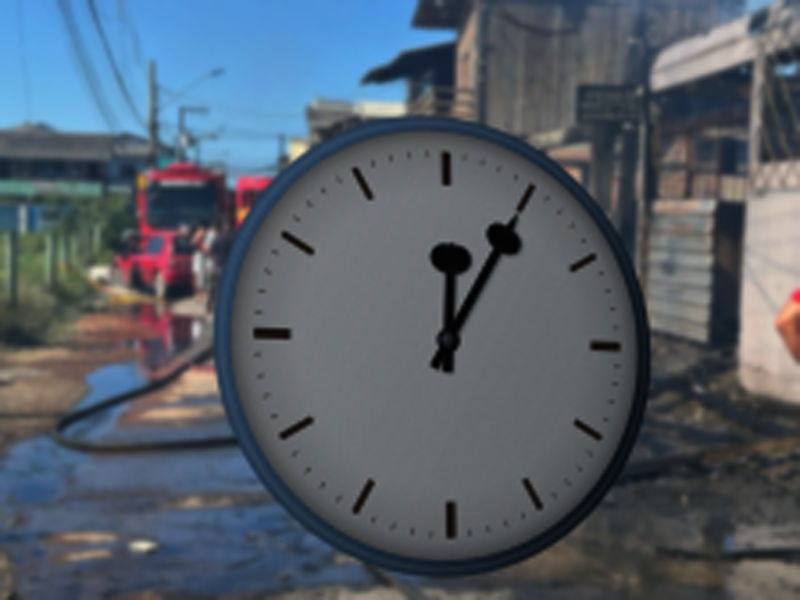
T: **12:05**
